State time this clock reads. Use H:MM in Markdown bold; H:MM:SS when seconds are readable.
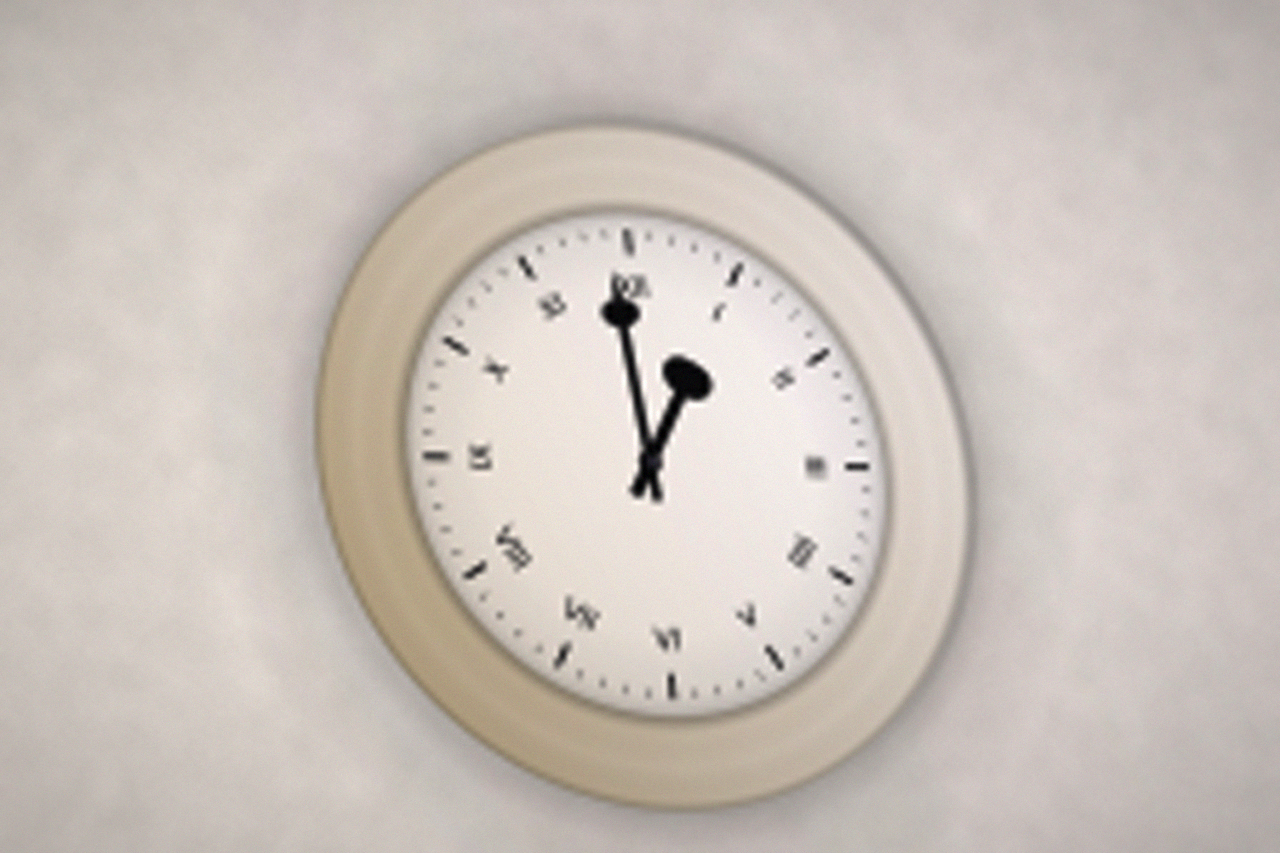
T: **12:59**
